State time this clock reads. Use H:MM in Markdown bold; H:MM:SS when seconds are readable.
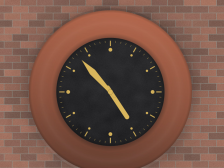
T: **4:53**
